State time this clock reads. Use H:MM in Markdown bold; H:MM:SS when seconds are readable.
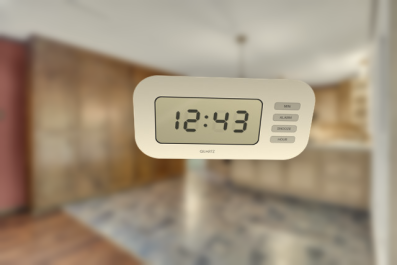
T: **12:43**
